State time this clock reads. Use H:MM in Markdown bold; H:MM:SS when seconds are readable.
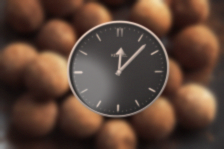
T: **12:07**
